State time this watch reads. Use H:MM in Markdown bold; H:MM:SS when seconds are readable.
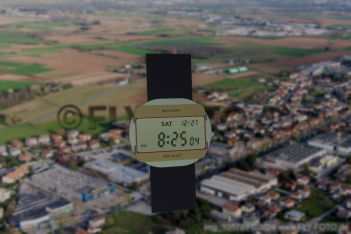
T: **8:25:04**
